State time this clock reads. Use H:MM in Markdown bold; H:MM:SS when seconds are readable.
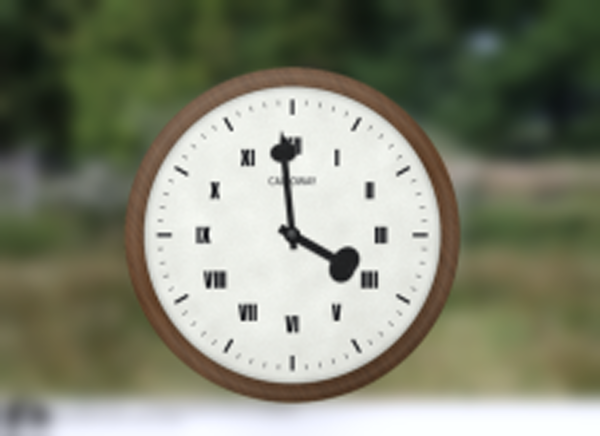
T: **3:59**
